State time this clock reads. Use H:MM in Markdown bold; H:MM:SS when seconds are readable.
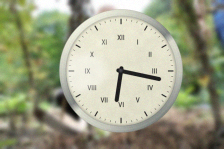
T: **6:17**
